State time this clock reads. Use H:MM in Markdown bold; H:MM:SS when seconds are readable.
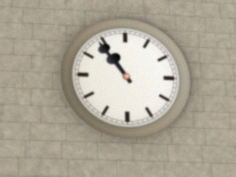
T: **10:54**
